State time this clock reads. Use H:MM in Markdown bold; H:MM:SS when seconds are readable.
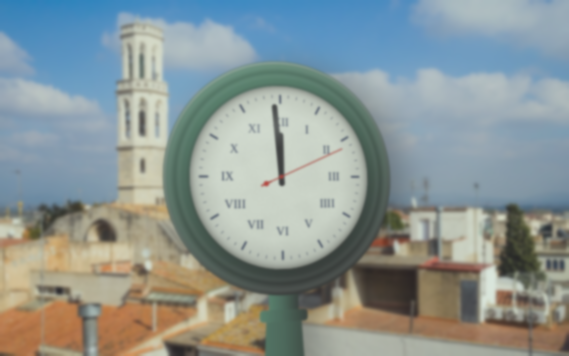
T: **11:59:11**
